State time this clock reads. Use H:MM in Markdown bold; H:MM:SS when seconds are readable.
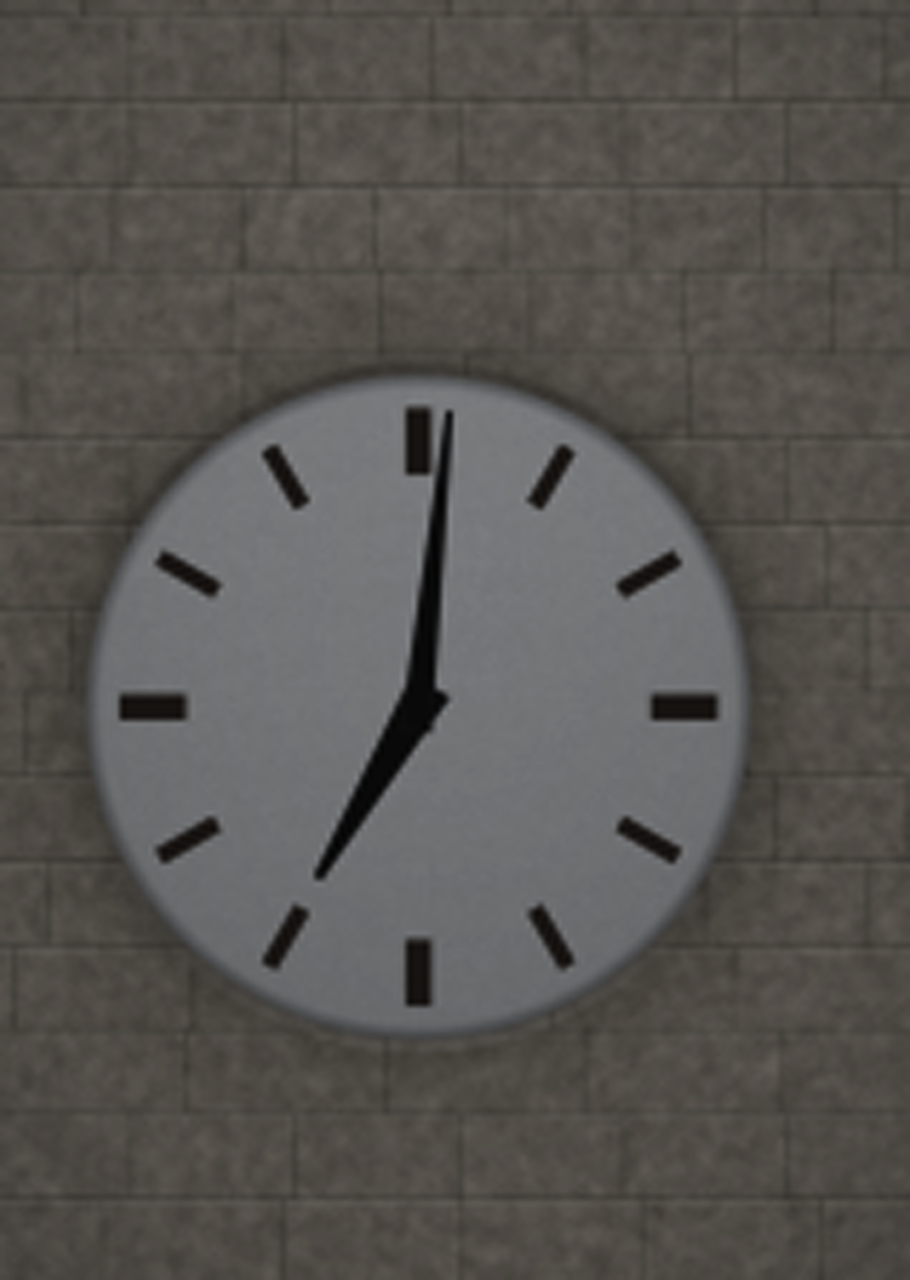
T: **7:01**
